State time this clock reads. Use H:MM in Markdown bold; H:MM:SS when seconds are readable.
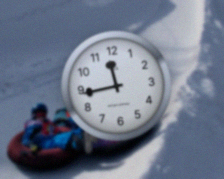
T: **11:44**
